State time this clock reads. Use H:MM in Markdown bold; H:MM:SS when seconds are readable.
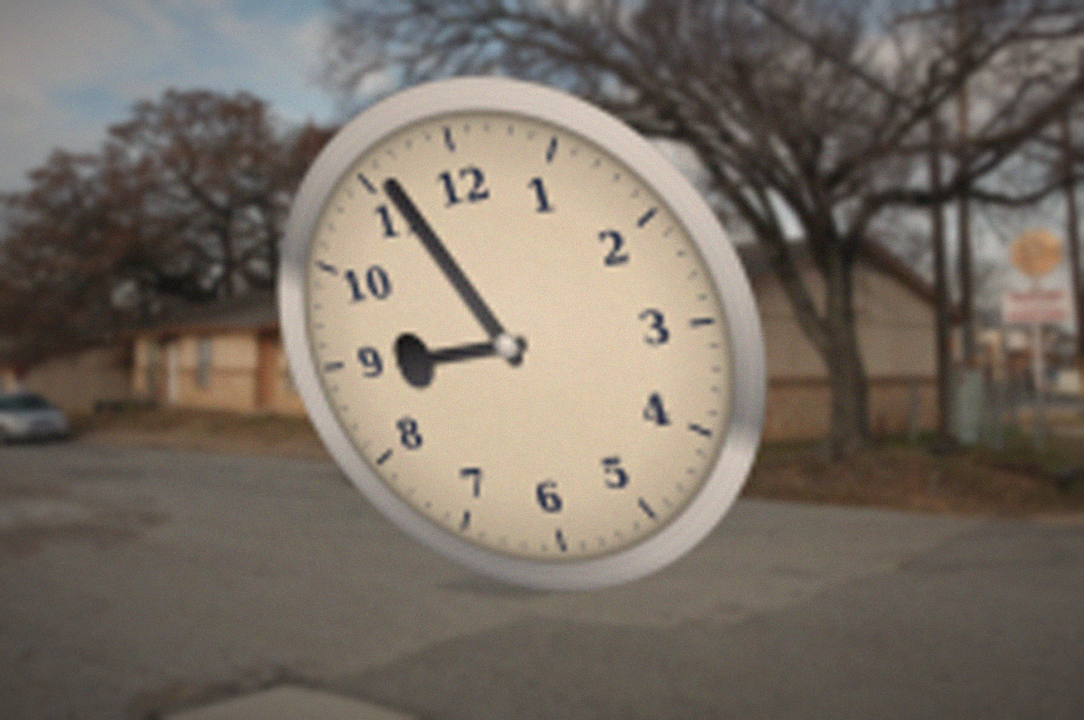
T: **8:56**
